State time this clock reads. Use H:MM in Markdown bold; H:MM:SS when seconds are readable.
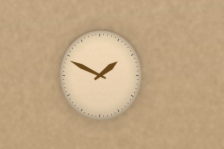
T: **1:49**
